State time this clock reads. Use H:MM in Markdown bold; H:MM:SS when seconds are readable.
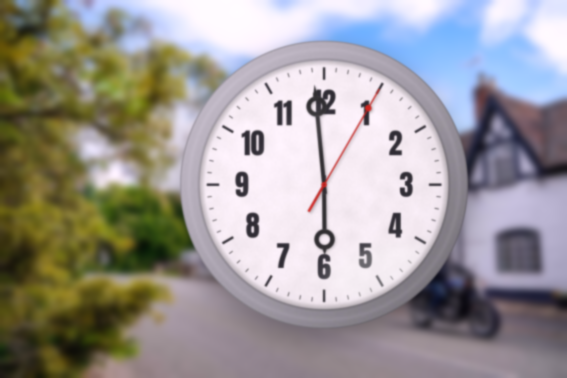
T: **5:59:05**
